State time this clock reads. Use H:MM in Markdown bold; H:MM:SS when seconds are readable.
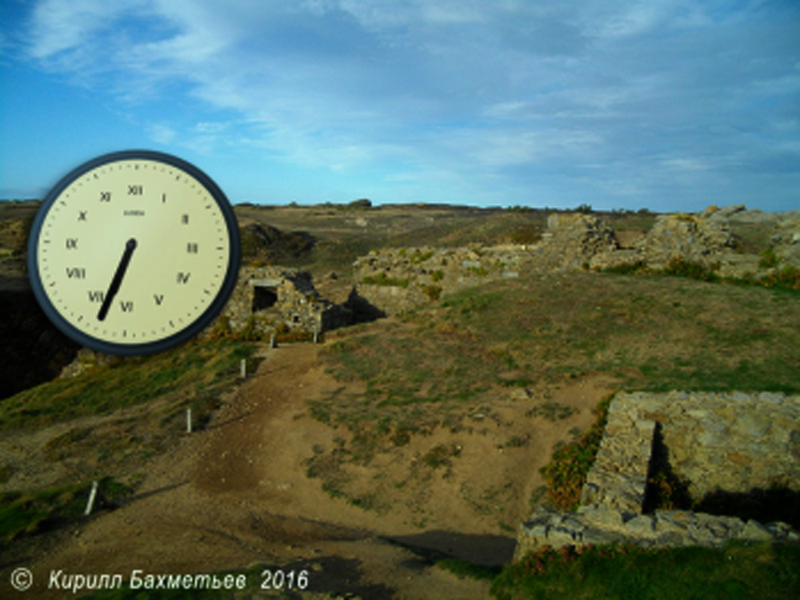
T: **6:33**
